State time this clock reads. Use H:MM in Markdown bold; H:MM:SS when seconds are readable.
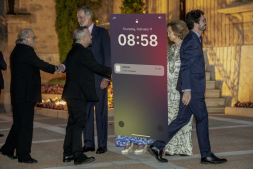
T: **8:58**
